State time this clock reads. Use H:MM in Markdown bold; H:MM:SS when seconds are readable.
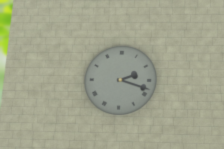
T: **2:18**
